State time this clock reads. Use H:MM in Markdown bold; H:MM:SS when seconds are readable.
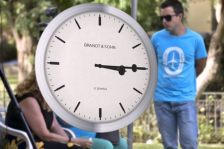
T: **3:15**
